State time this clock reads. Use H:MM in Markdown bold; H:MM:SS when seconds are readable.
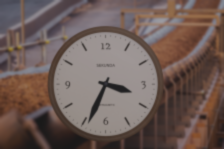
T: **3:34**
